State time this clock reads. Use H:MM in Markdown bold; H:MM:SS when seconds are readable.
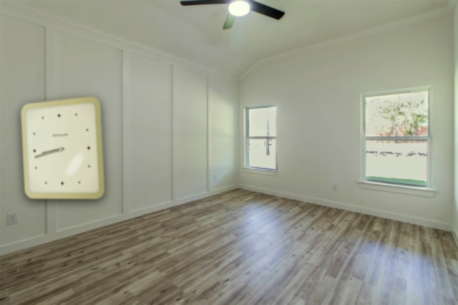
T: **8:43**
